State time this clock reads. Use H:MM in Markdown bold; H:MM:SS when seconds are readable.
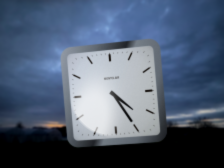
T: **4:25**
